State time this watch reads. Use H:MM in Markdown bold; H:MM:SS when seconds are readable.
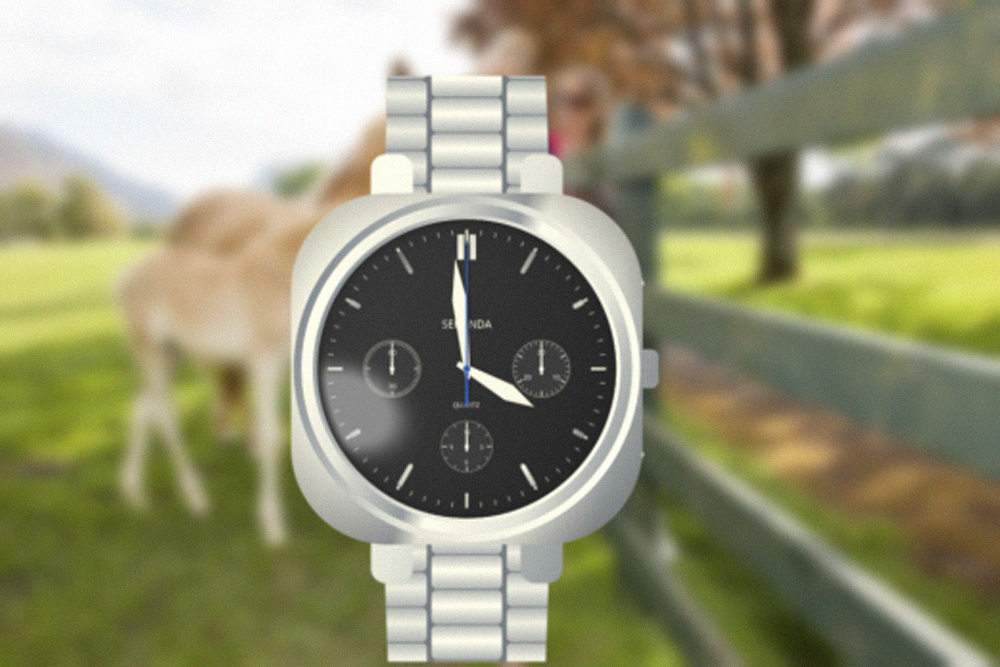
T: **3:59**
